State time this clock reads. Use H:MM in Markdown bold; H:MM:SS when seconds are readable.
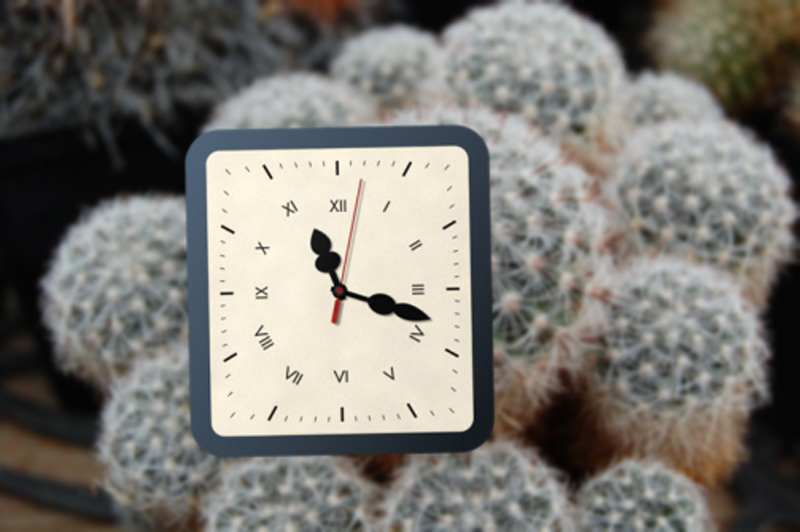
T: **11:18:02**
